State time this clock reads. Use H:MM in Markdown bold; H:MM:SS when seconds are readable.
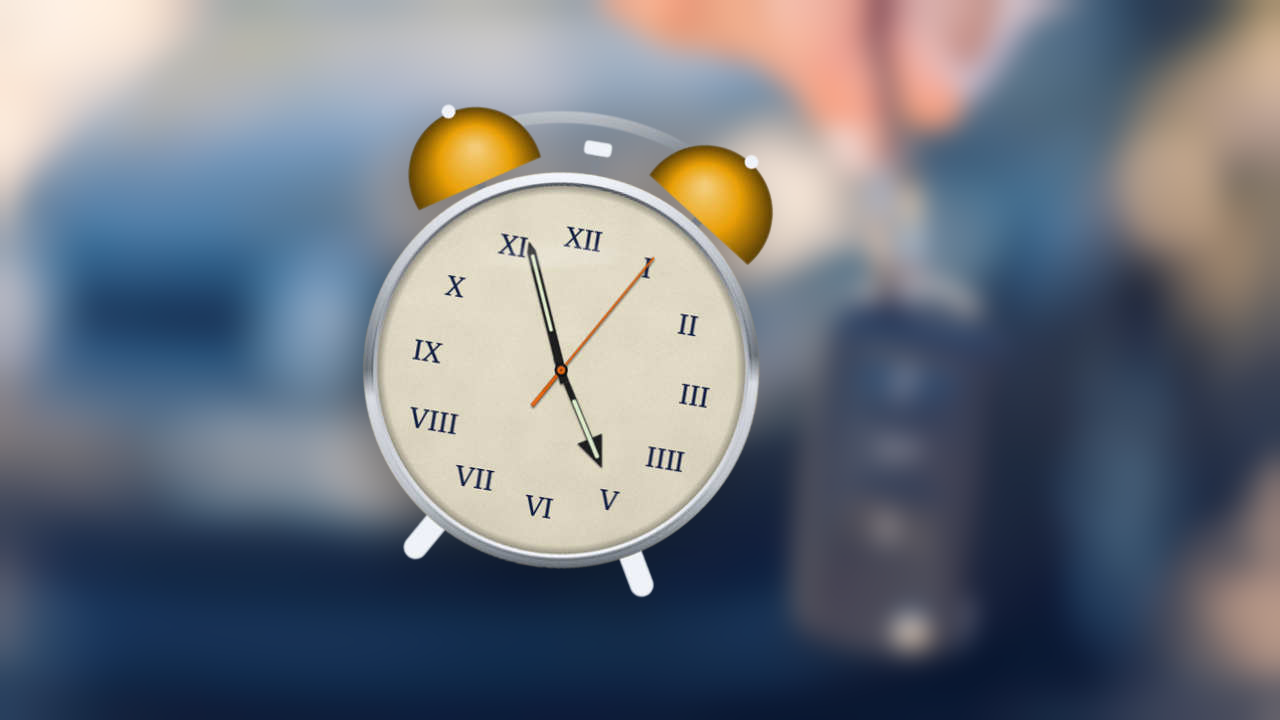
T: **4:56:05**
